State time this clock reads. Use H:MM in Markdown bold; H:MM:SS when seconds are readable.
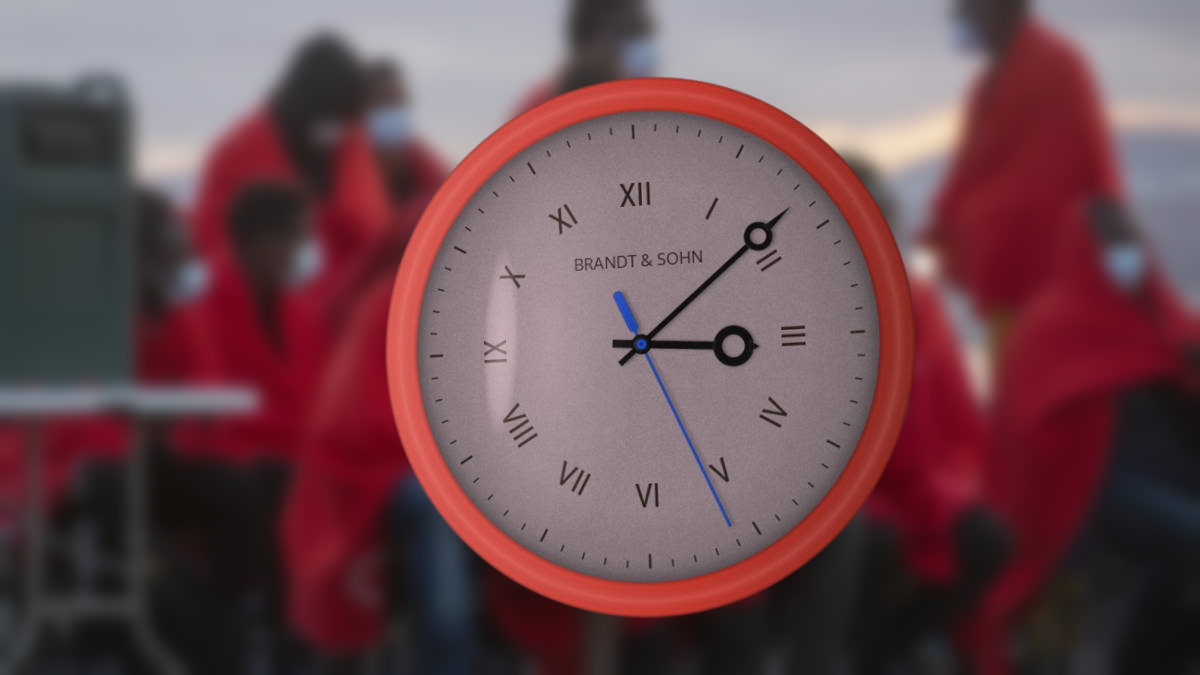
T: **3:08:26**
